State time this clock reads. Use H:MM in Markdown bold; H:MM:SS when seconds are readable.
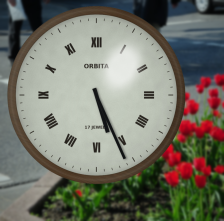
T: **5:26**
